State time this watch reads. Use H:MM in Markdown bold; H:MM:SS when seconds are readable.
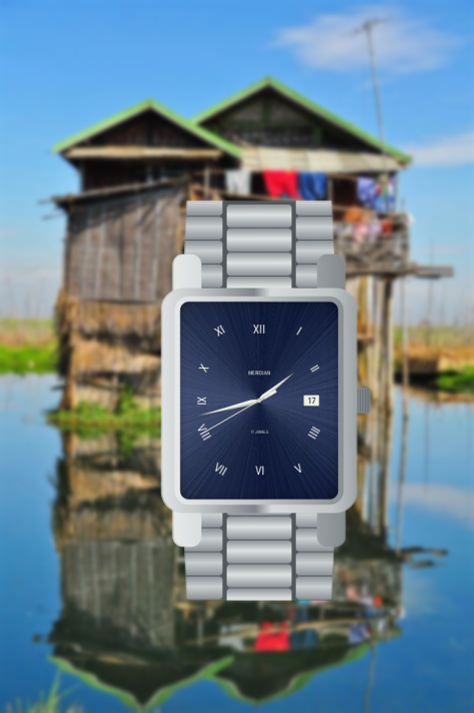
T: **1:42:40**
